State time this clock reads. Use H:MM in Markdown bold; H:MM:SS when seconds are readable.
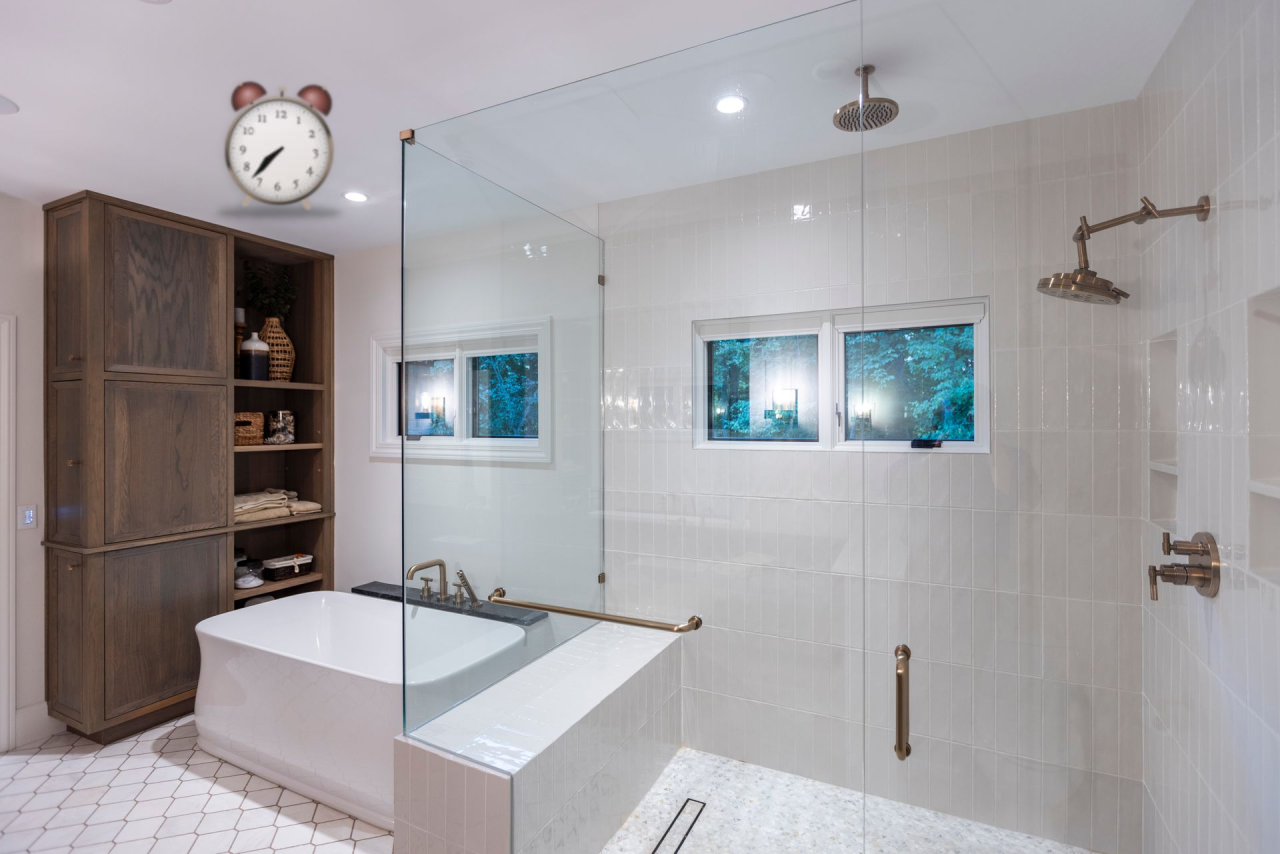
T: **7:37**
